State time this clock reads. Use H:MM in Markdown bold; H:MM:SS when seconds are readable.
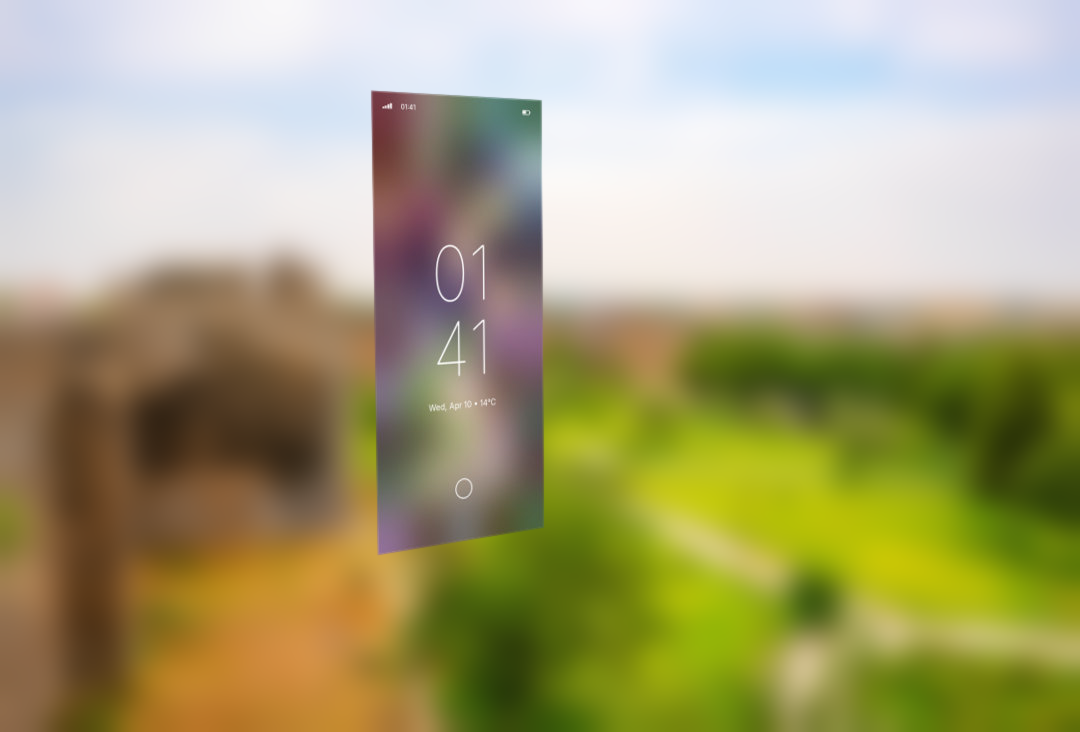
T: **1:41**
